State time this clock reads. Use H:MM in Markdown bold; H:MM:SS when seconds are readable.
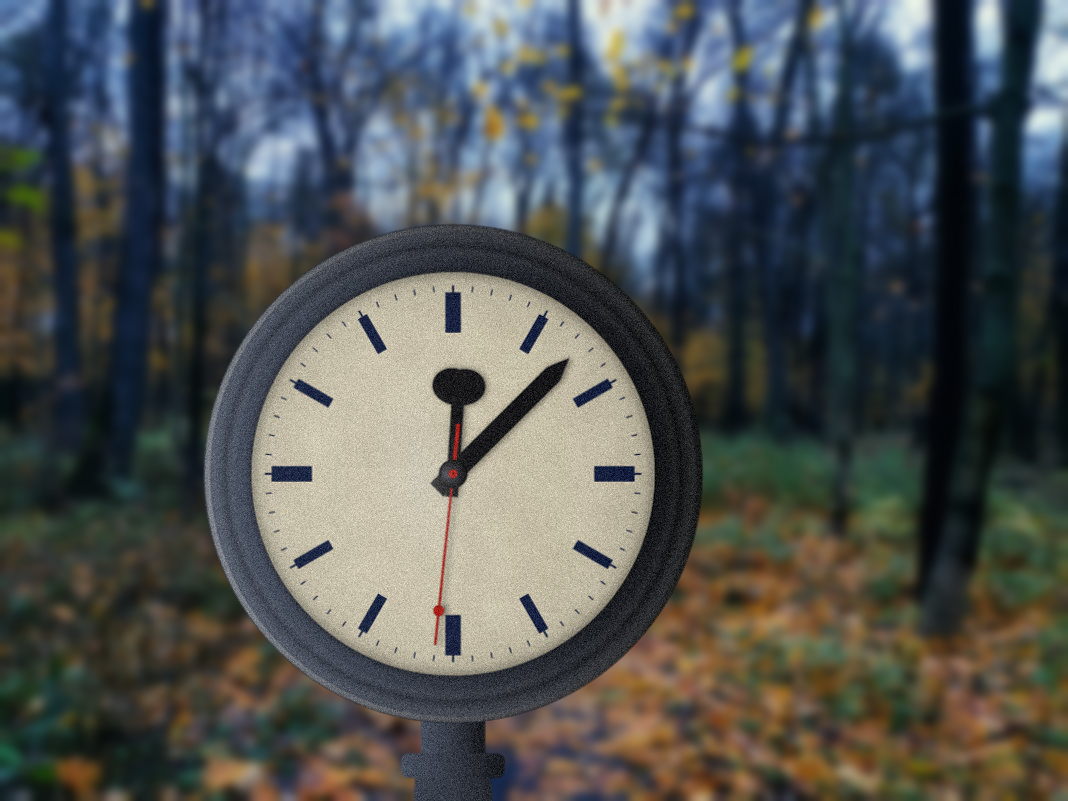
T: **12:07:31**
